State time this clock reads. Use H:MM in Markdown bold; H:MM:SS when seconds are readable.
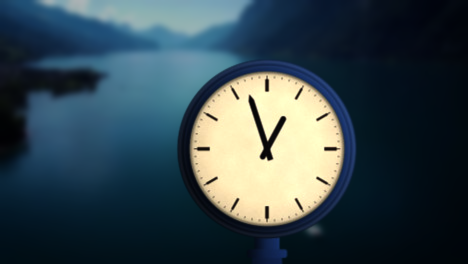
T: **12:57**
